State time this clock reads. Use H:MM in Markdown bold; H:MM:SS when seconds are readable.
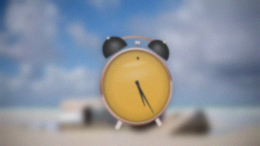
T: **5:25**
